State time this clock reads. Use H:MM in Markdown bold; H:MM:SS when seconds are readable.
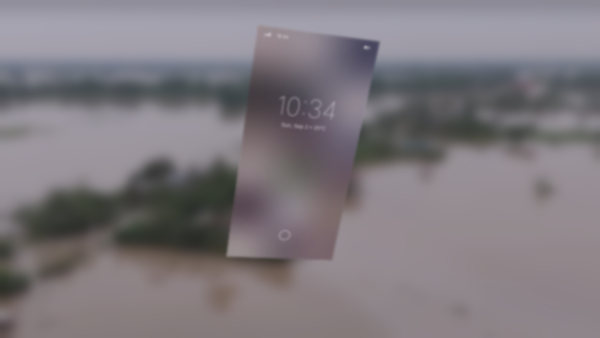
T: **10:34**
